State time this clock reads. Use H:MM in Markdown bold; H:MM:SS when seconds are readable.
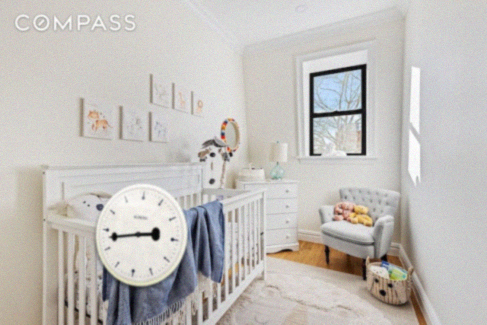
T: **2:43**
